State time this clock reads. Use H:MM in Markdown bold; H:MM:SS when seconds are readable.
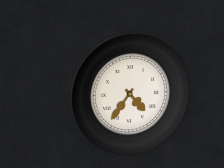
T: **4:36**
